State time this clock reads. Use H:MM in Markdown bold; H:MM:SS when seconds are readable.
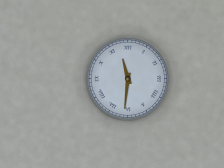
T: **11:31**
